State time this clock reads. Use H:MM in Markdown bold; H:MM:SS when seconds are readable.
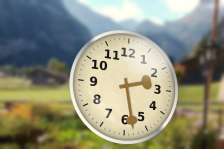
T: **2:28**
